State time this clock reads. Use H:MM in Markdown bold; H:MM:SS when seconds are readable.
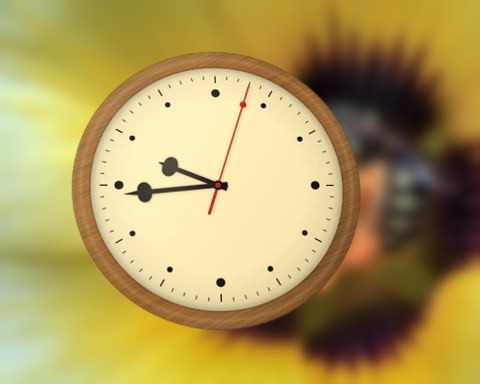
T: **9:44:03**
